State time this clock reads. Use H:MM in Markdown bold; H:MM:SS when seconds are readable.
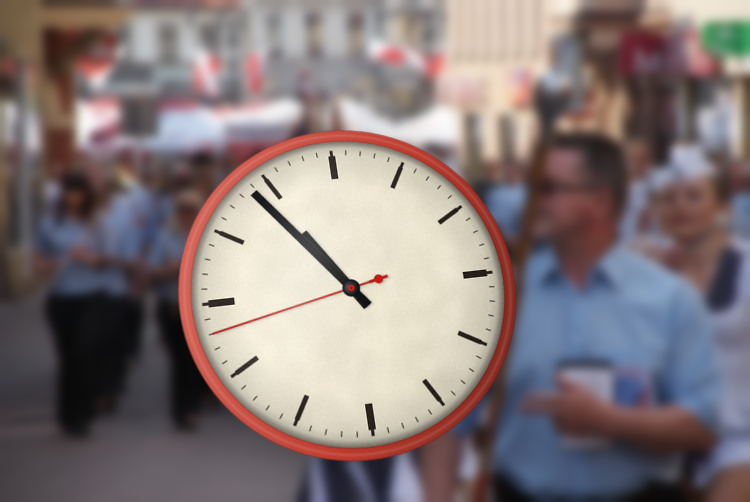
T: **10:53:43**
